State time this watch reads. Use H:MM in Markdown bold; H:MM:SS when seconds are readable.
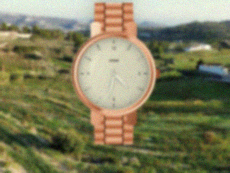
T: **4:32**
